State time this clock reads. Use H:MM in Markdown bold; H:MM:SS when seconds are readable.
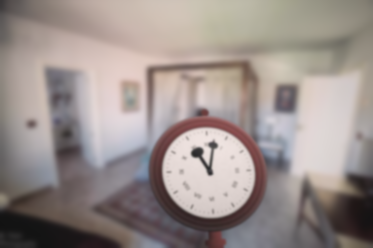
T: **11:02**
